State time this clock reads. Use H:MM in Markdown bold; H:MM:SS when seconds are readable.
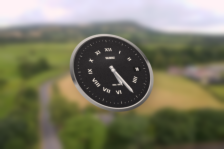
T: **5:25**
